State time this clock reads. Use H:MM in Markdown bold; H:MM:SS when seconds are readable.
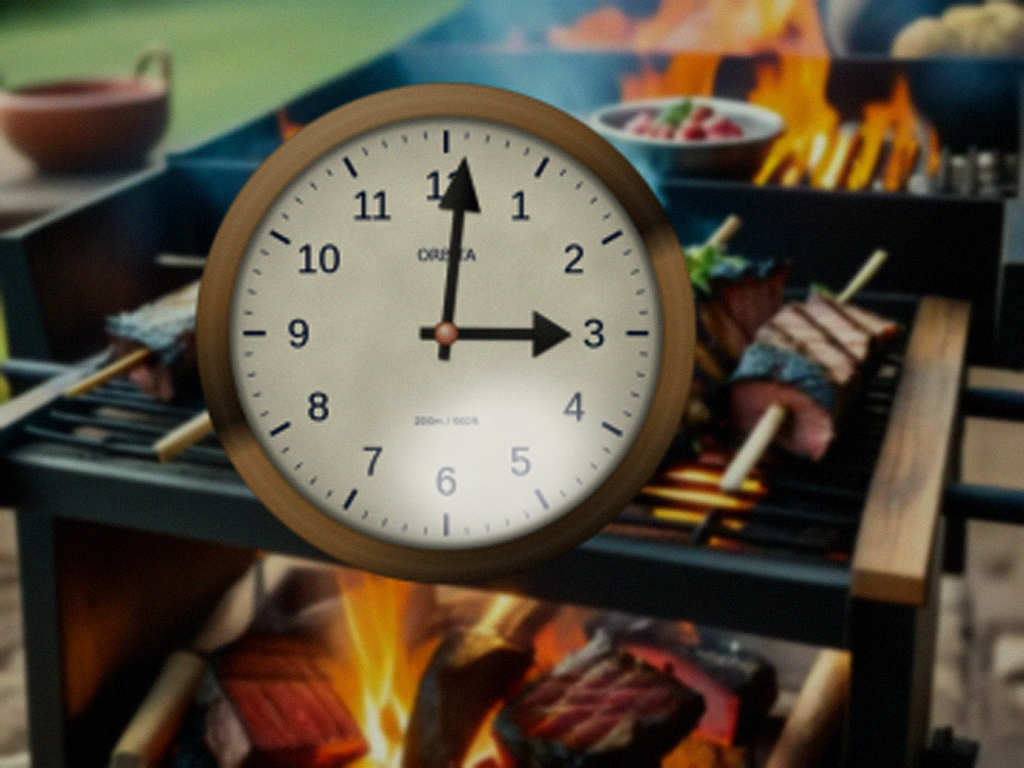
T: **3:01**
